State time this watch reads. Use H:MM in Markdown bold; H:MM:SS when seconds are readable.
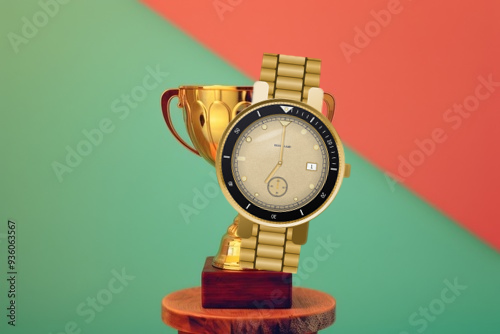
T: **7:00**
